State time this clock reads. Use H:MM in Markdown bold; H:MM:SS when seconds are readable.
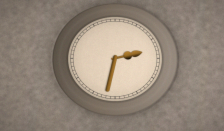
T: **2:32**
